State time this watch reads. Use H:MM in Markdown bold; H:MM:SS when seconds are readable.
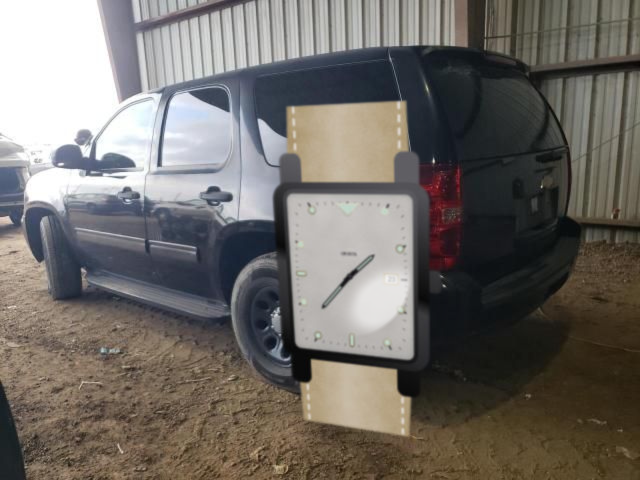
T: **1:37**
